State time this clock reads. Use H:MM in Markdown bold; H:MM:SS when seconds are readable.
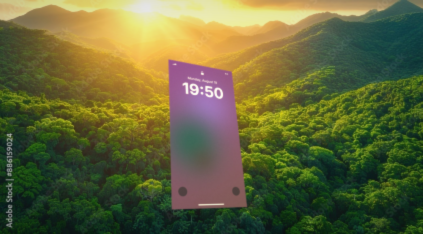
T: **19:50**
